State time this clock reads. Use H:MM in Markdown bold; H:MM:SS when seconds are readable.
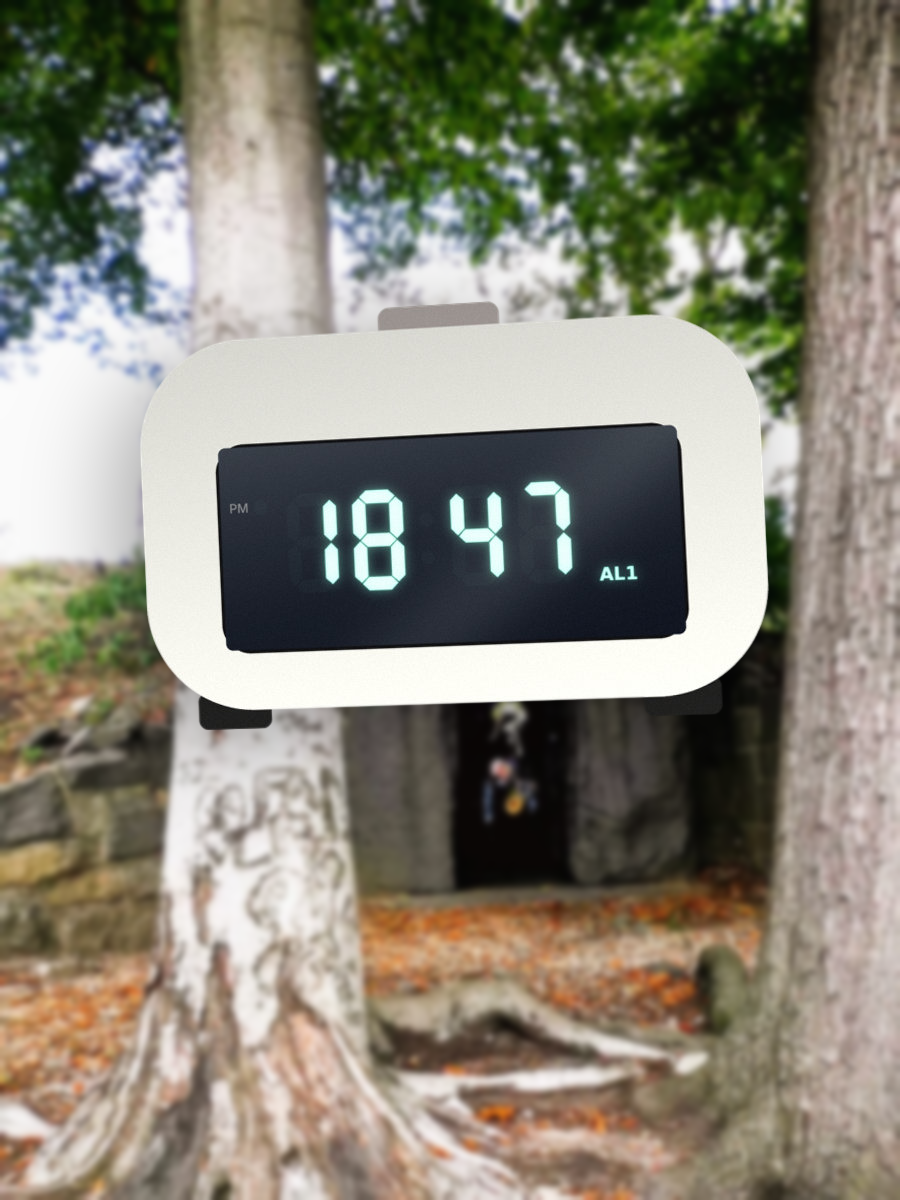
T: **18:47**
